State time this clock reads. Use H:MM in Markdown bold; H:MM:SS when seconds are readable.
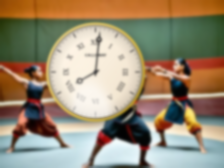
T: **8:01**
